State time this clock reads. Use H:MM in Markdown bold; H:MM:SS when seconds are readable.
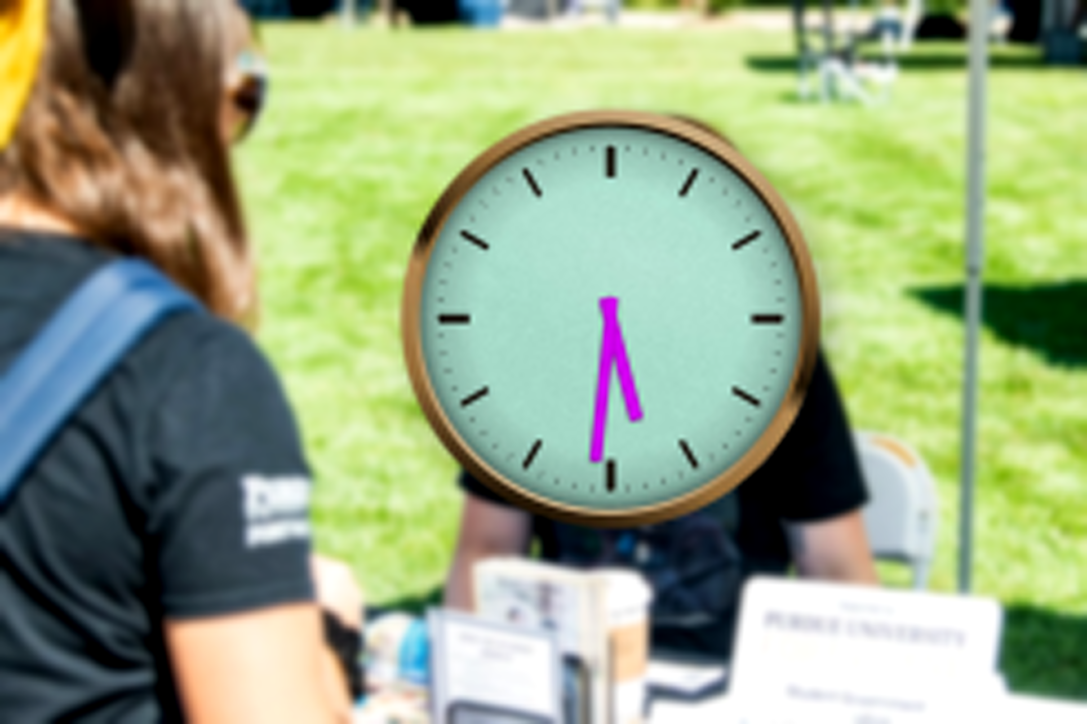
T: **5:31**
